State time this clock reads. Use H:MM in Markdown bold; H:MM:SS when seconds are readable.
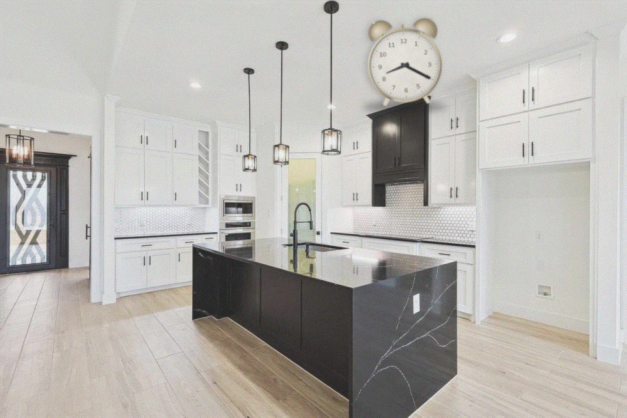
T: **8:20**
